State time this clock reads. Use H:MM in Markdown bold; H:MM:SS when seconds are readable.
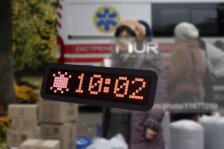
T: **10:02**
